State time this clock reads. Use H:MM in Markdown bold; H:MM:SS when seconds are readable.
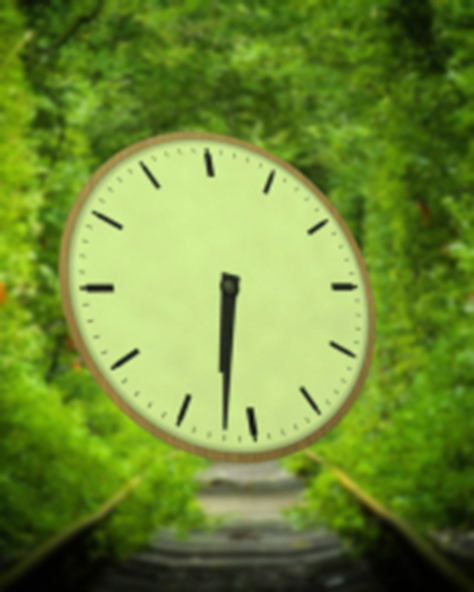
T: **6:32**
